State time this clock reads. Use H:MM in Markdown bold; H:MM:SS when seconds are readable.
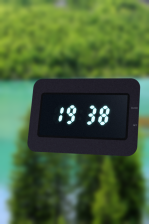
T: **19:38**
